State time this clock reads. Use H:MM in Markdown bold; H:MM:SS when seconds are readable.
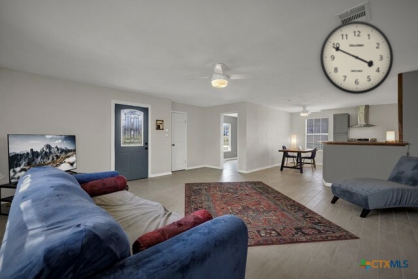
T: **3:49**
